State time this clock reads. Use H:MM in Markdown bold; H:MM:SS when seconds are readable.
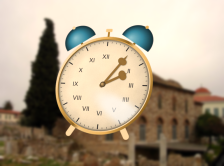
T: **2:06**
